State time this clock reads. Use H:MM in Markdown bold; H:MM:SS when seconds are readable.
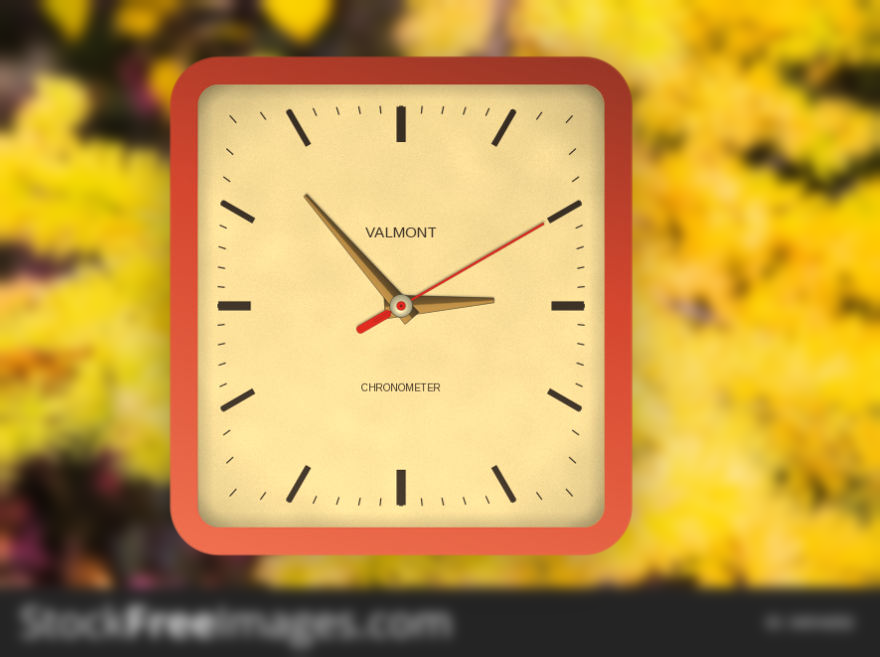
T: **2:53:10**
